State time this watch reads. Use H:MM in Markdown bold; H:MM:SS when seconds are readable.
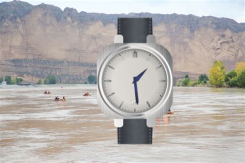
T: **1:29**
